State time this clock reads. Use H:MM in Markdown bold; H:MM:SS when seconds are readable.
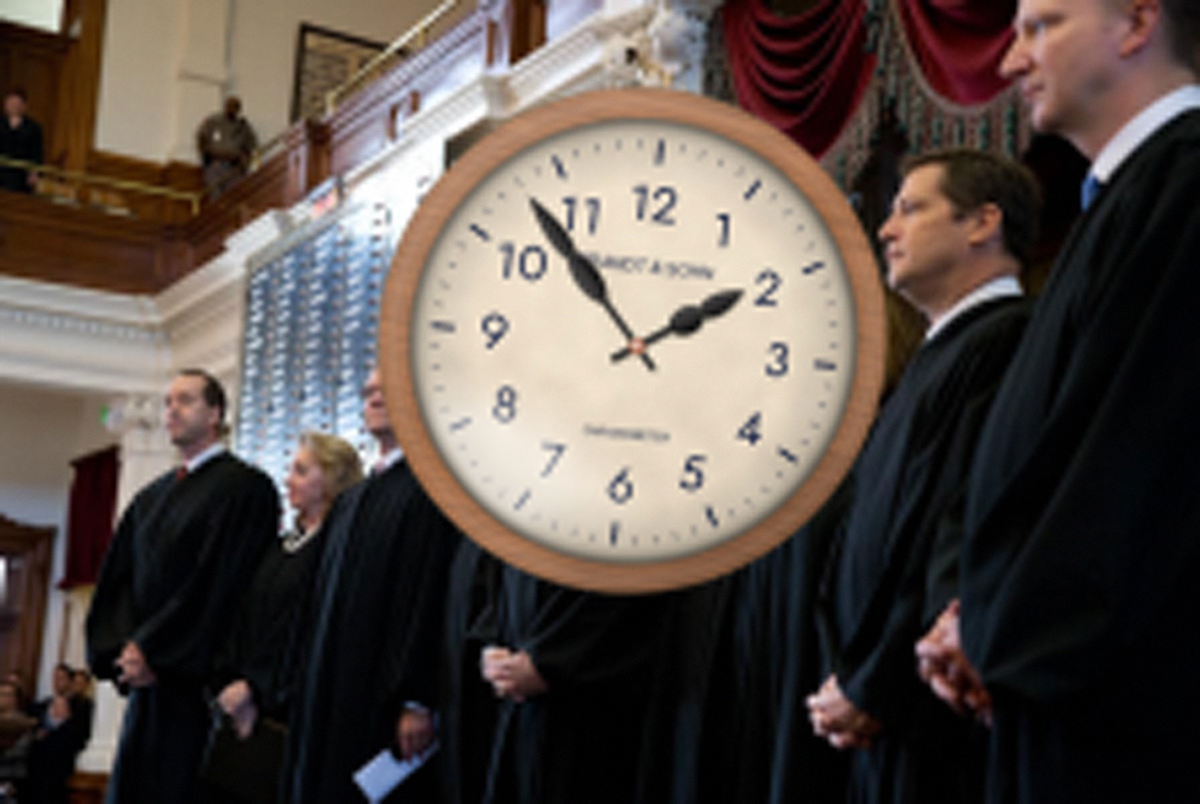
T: **1:53**
